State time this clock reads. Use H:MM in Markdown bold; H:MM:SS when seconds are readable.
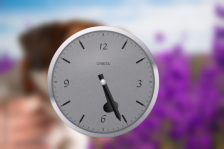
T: **5:26**
